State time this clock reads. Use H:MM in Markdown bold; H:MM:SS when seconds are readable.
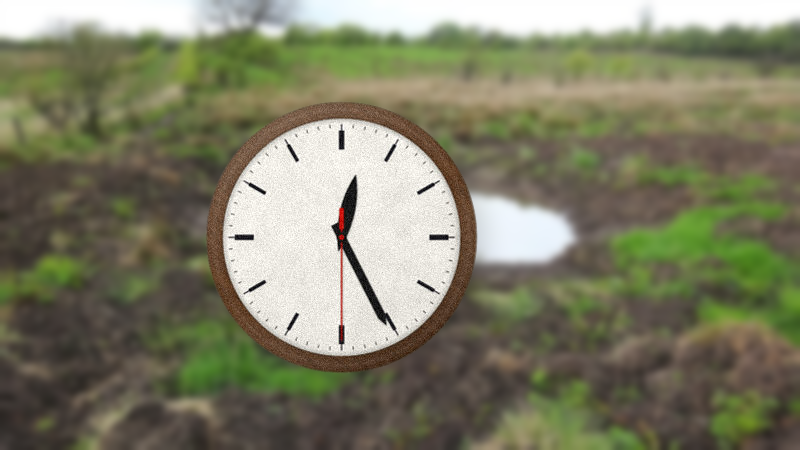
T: **12:25:30**
